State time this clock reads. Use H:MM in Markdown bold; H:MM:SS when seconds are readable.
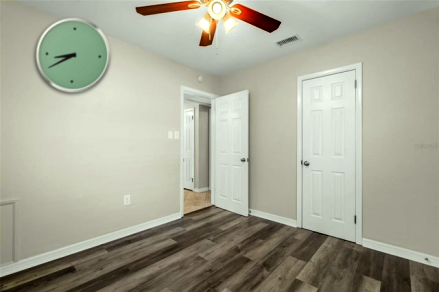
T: **8:40**
